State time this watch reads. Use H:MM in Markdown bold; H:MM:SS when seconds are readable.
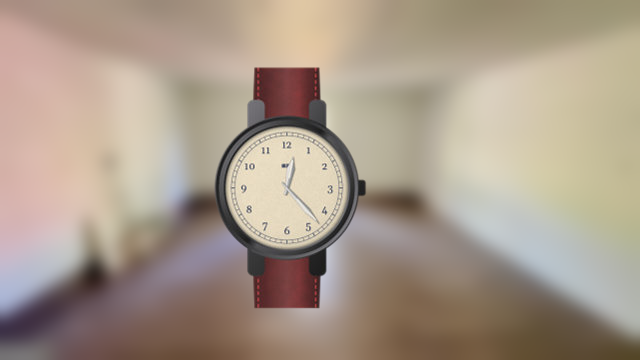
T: **12:23**
